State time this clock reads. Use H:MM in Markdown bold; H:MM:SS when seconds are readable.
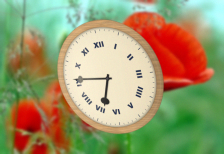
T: **6:46**
